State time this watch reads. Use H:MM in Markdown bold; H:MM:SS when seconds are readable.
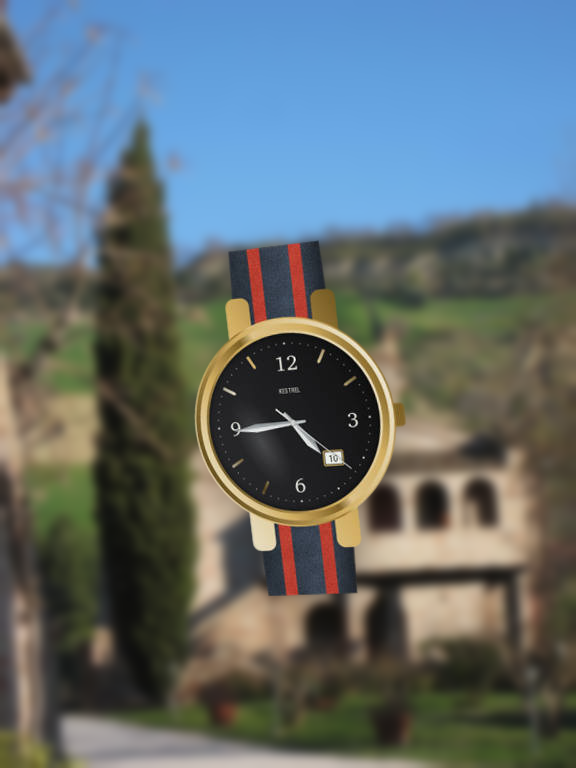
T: **4:44:22**
